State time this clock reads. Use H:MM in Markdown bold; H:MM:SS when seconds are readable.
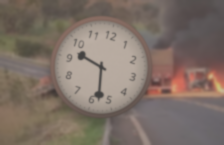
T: **9:28**
